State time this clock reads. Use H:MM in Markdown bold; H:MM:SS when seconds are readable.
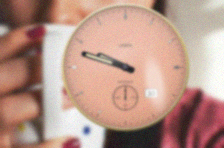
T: **9:48**
